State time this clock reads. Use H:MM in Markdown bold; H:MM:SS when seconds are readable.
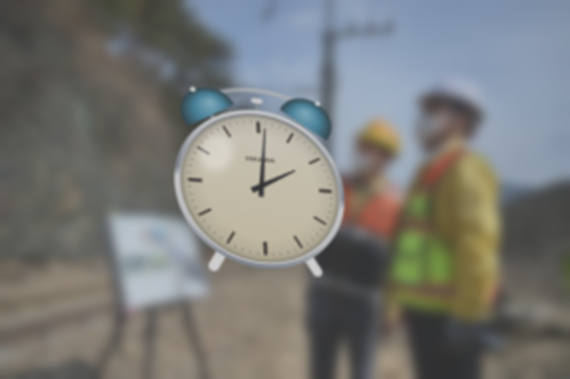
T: **2:01**
